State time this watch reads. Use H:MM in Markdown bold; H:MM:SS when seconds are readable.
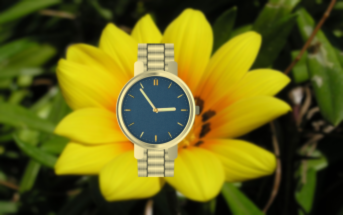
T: **2:54**
